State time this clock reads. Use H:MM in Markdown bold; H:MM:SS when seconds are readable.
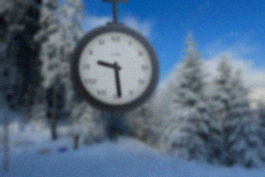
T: **9:29**
